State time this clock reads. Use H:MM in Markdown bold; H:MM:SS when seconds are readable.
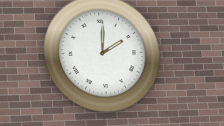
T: **2:01**
